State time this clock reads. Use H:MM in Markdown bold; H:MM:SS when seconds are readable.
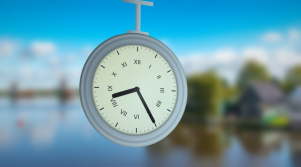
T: **8:25**
